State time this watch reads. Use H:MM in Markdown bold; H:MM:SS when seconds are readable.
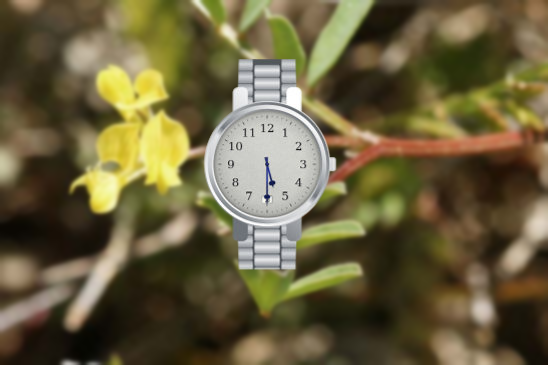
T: **5:30**
